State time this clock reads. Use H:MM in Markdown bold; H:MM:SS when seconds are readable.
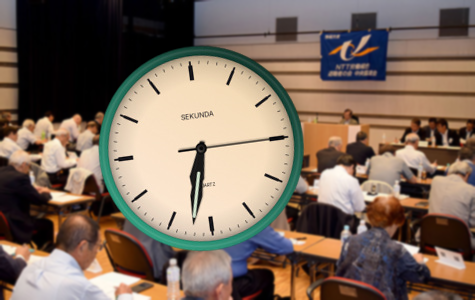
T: **6:32:15**
